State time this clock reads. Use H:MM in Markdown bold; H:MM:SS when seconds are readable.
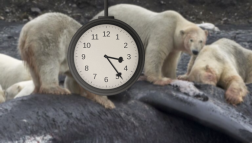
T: **3:24**
